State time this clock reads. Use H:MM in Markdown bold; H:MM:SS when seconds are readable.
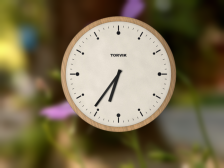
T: **6:36**
